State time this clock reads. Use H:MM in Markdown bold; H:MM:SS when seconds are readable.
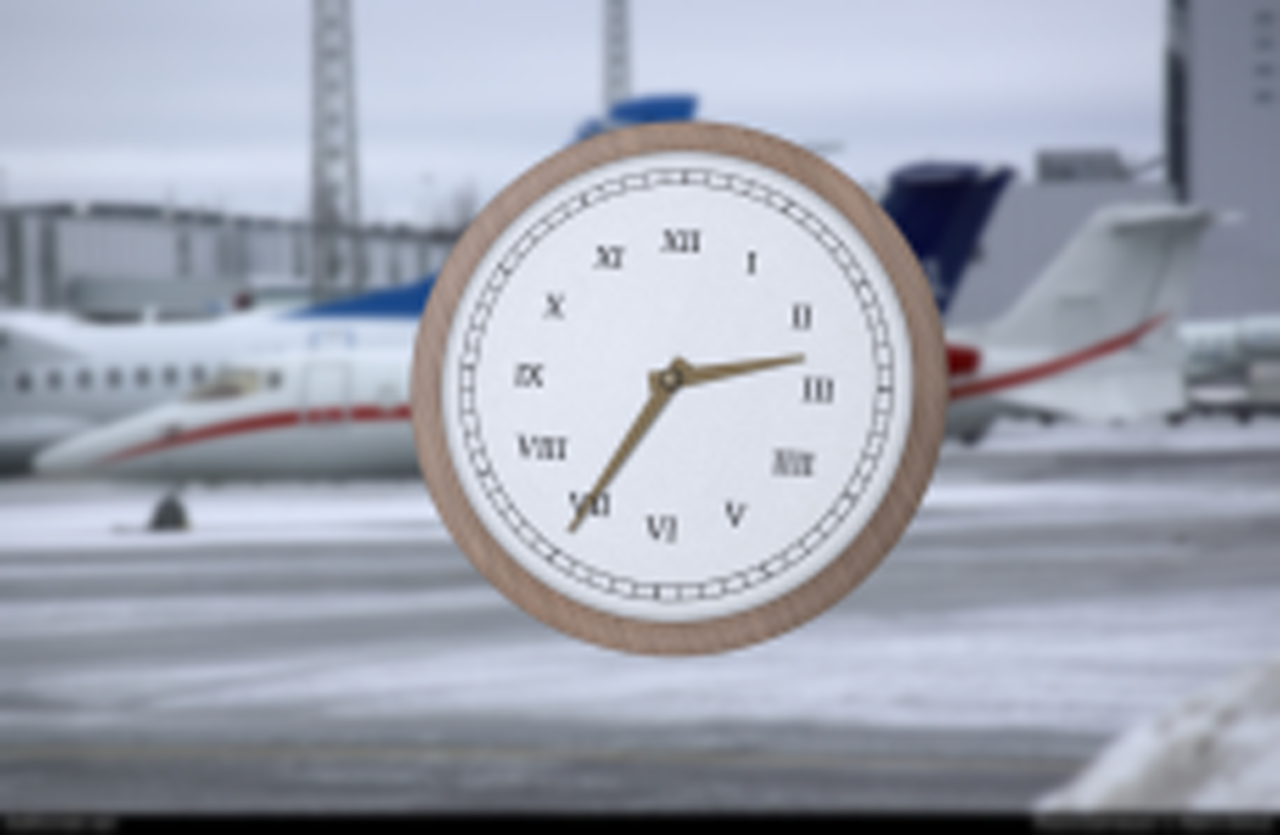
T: **2:35**
